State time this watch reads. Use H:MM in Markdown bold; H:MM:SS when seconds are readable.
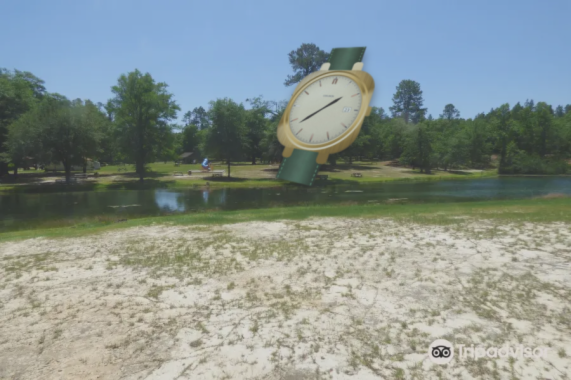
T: **1:38**
